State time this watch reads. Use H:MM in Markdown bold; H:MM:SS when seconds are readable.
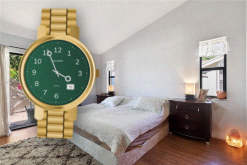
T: **3:56**
